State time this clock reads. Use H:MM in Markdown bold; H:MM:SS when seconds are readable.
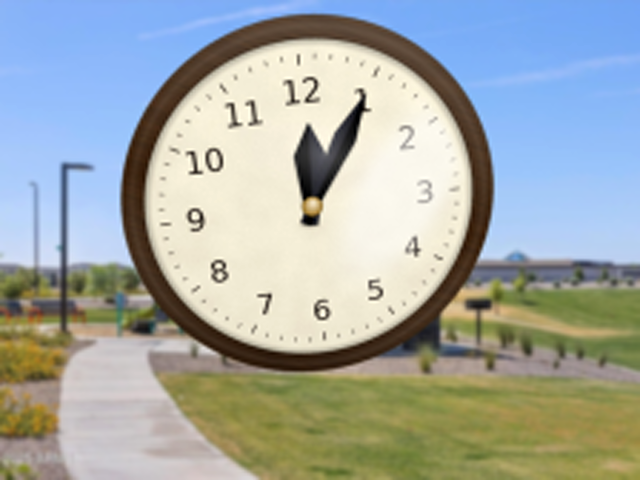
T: **12:05**
